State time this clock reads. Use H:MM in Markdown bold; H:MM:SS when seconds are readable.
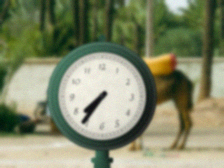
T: **7:36**
